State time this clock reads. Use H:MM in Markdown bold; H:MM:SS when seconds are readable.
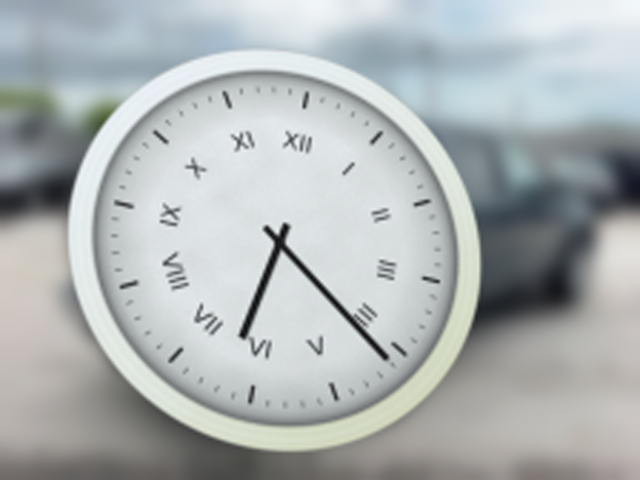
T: **6:21**
